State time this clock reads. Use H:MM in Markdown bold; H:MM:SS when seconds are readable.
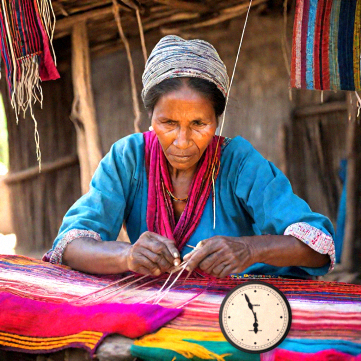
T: **5:56**
